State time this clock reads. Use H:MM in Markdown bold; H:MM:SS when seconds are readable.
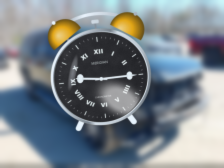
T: **9:15**
